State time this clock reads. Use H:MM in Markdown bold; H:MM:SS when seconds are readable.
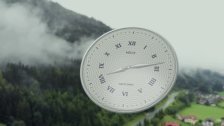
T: **8:13**
